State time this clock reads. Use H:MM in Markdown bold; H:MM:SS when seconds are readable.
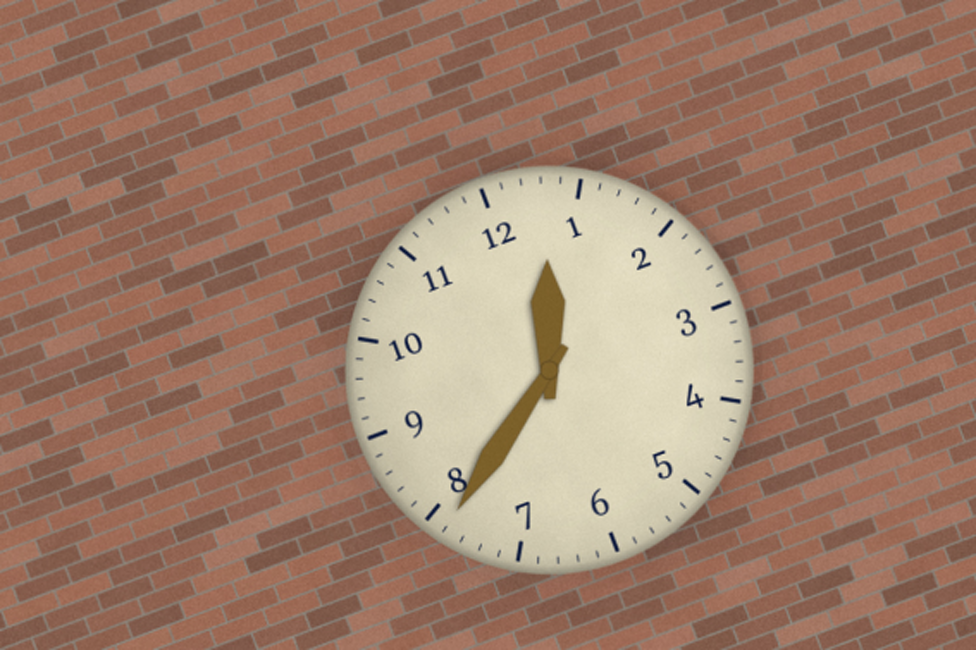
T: **12:39**
